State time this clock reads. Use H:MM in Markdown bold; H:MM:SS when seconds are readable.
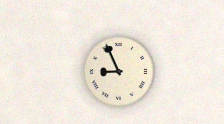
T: **8:56**
